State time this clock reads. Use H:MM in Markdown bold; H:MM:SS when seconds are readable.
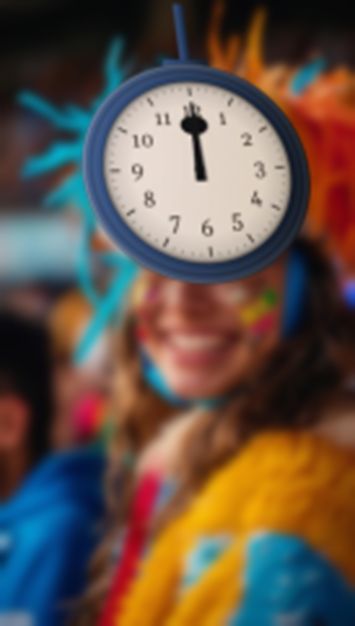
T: **12:00**
